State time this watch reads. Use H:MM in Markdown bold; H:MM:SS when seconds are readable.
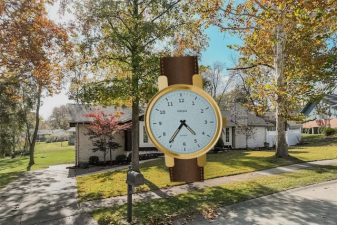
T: **4:36**
